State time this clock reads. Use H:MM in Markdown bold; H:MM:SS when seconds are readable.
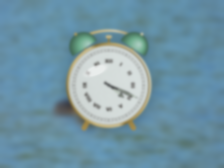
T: **4:19**
